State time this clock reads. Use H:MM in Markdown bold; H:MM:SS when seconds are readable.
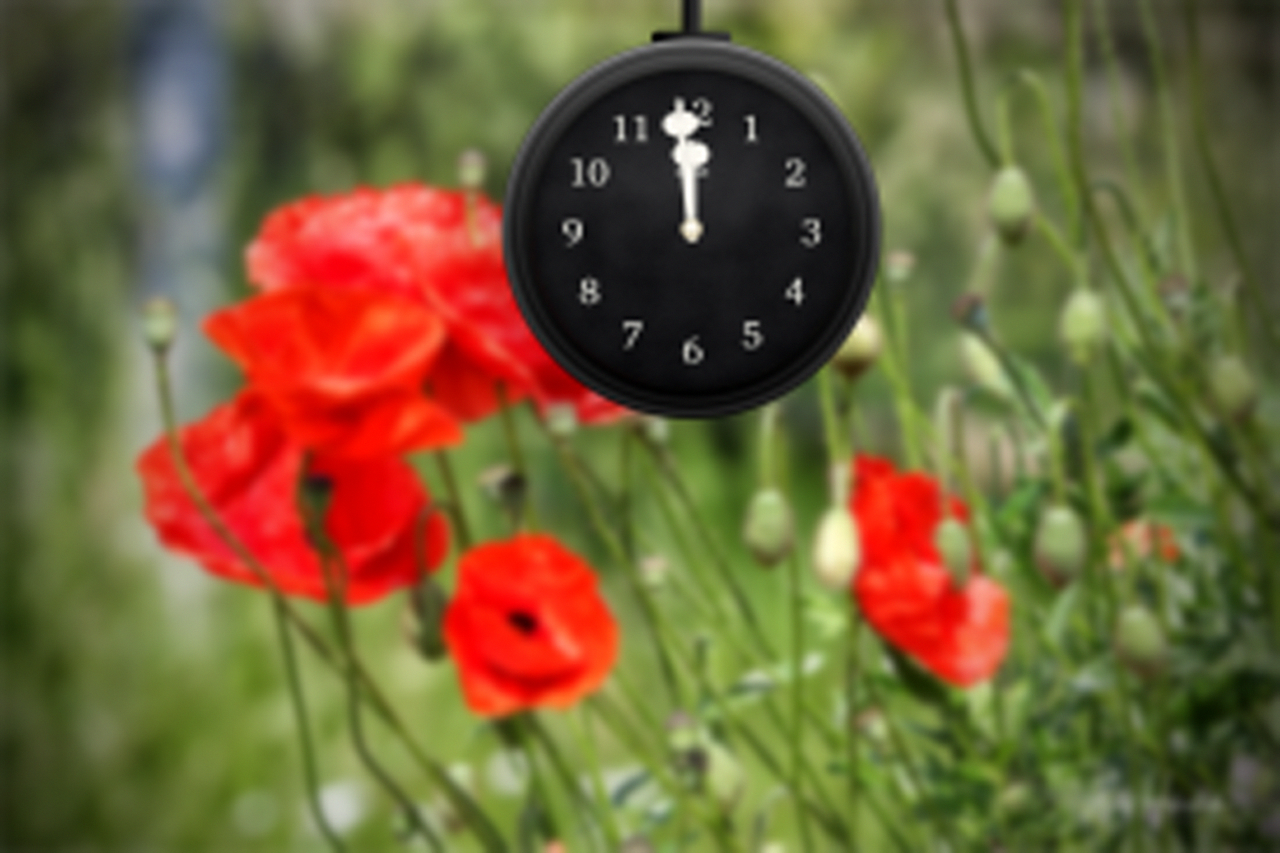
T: **11:59**
